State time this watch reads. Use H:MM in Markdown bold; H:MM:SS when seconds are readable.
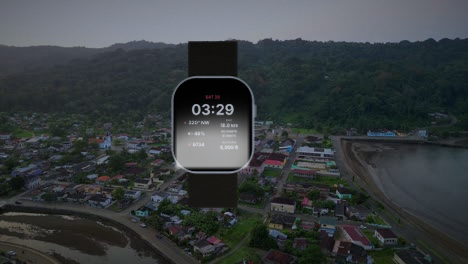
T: **3:29**
